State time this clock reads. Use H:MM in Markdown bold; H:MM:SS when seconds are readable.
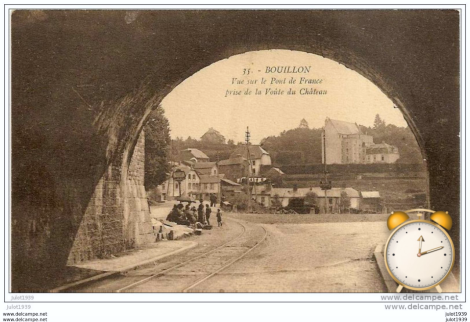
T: **12:12**
